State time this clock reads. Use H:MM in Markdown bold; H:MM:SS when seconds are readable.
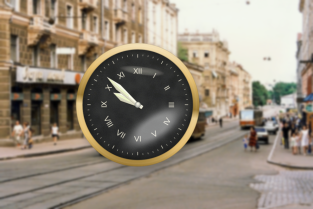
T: **9:52**
